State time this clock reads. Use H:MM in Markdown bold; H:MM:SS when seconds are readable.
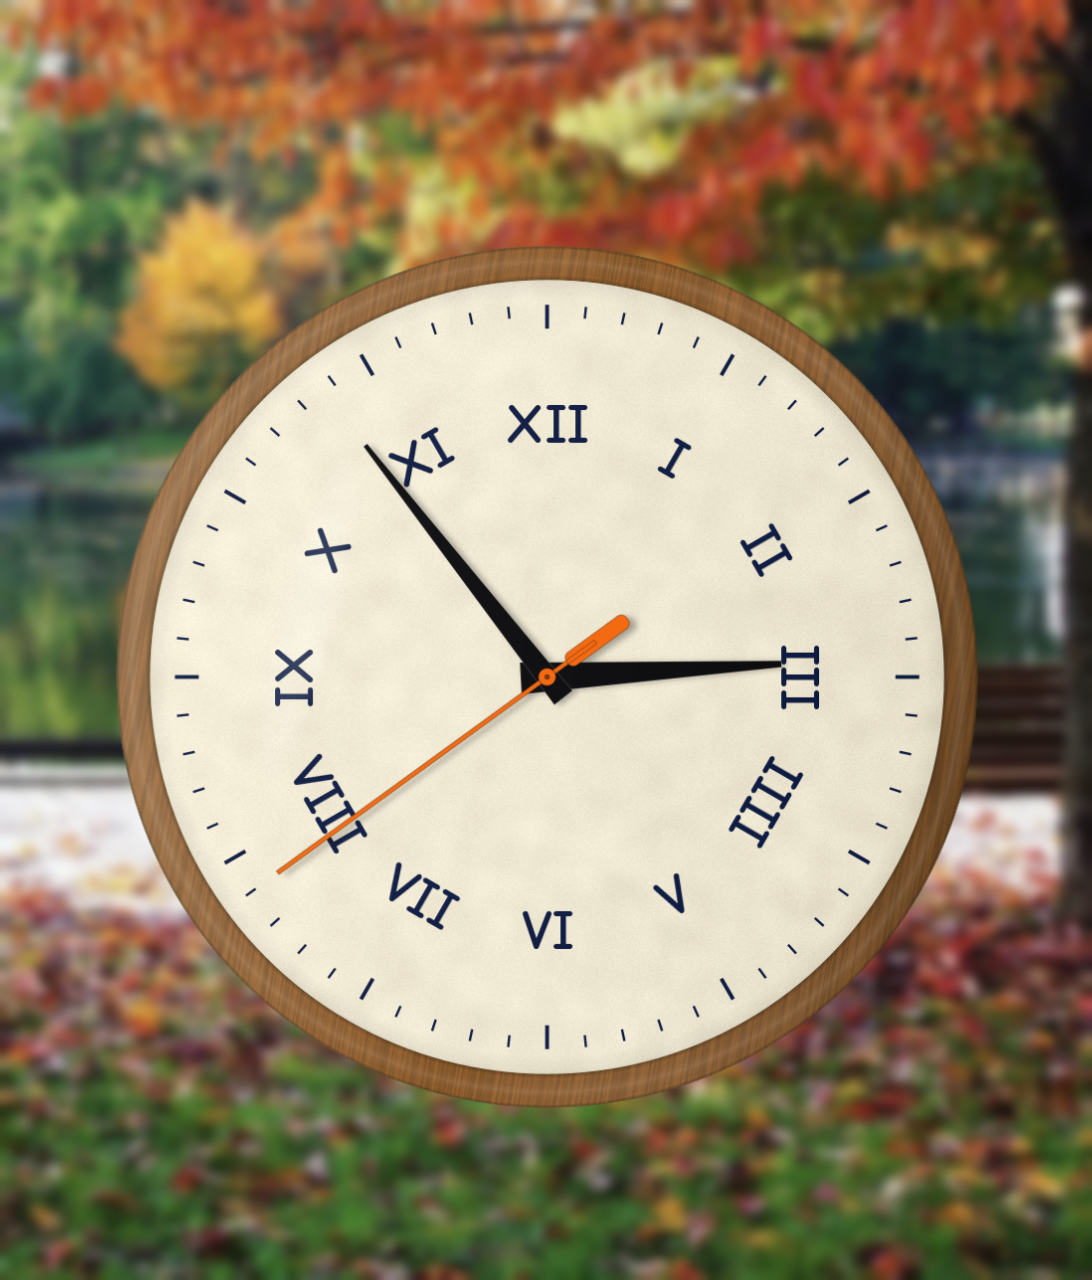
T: **2:53:39**
